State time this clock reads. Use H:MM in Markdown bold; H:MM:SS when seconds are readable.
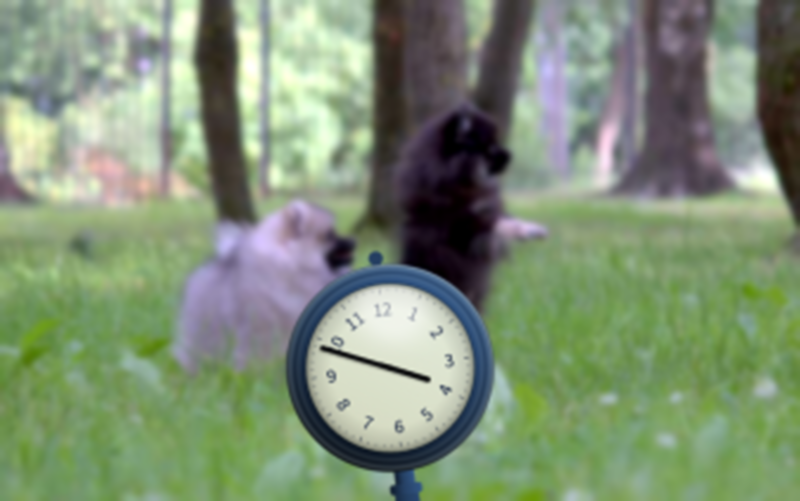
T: **3:49**
